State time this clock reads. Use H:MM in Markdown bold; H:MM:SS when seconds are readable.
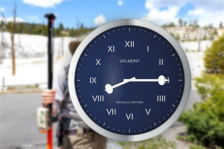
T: **8:15**
